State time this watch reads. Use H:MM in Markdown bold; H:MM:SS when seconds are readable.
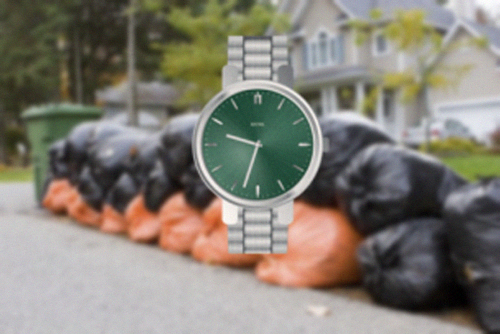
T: **9:33**
